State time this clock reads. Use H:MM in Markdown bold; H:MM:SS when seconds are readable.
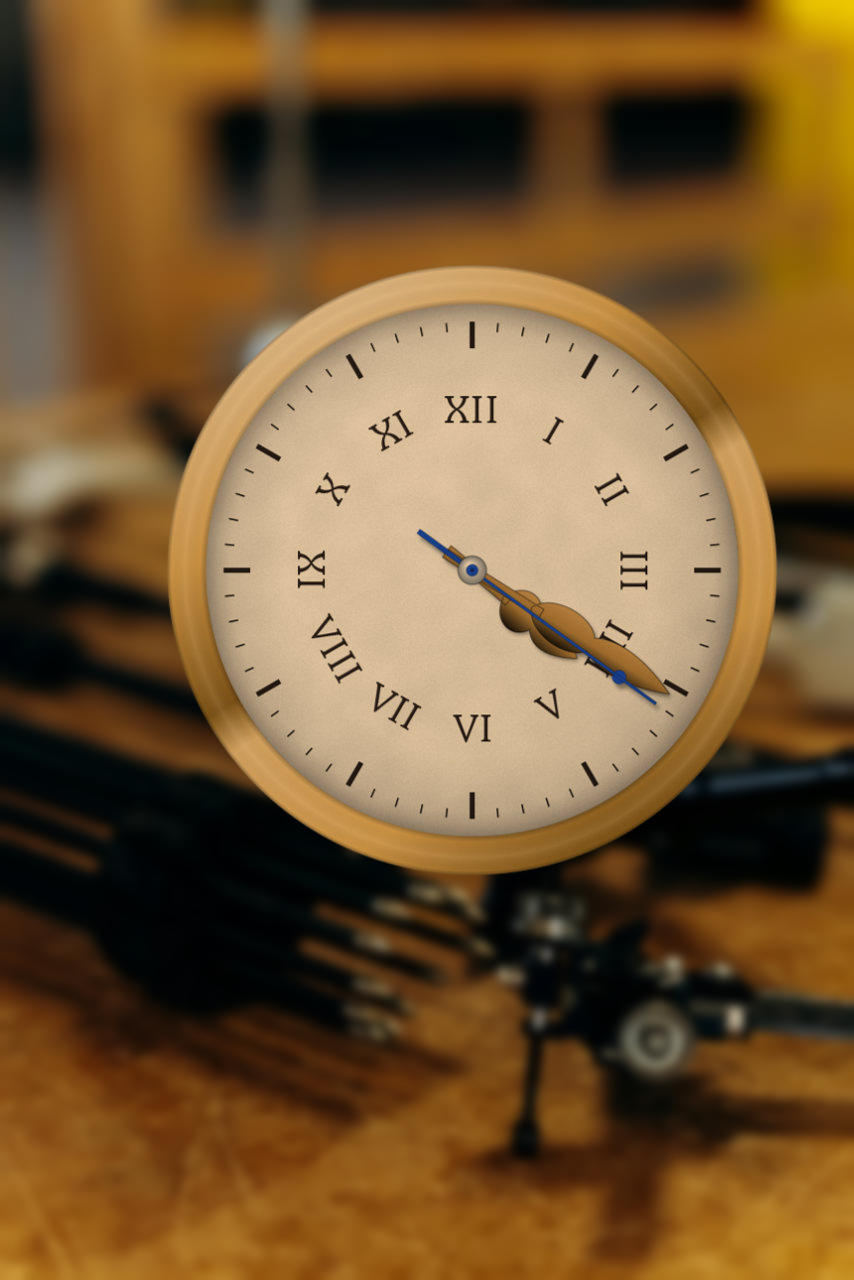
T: **4:20:21**
